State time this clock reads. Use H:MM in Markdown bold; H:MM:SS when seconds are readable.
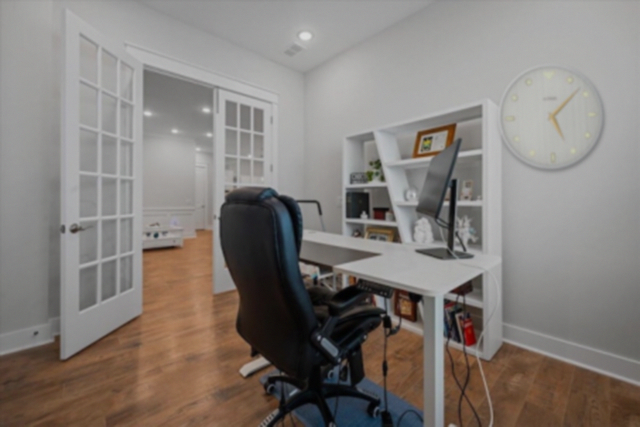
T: **5:08**
